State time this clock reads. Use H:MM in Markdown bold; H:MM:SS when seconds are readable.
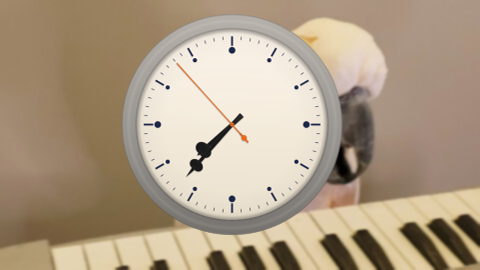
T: **7:36:53**
